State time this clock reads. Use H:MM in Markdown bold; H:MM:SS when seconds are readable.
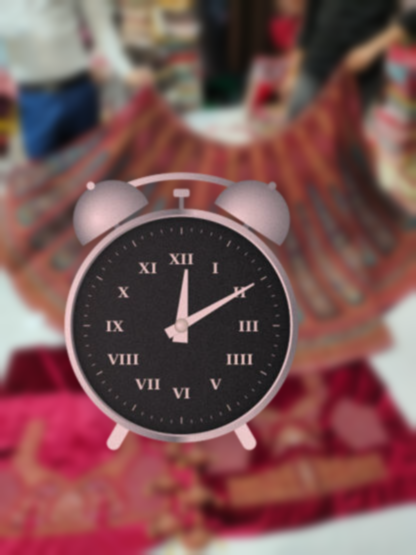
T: **12:10**
